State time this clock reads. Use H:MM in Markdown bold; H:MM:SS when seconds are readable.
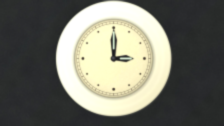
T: **3:00**
